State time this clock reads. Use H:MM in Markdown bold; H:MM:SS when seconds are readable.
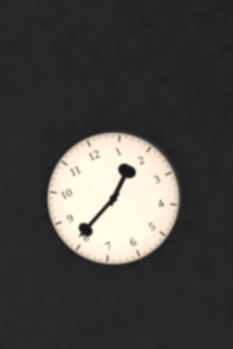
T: **1:41**
